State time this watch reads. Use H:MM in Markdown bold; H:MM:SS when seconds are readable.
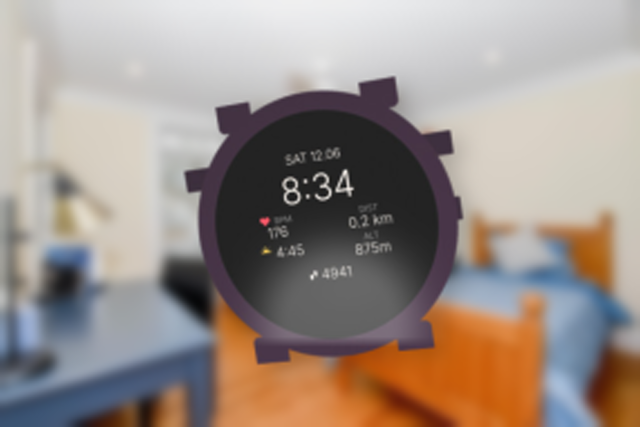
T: **8:34**
